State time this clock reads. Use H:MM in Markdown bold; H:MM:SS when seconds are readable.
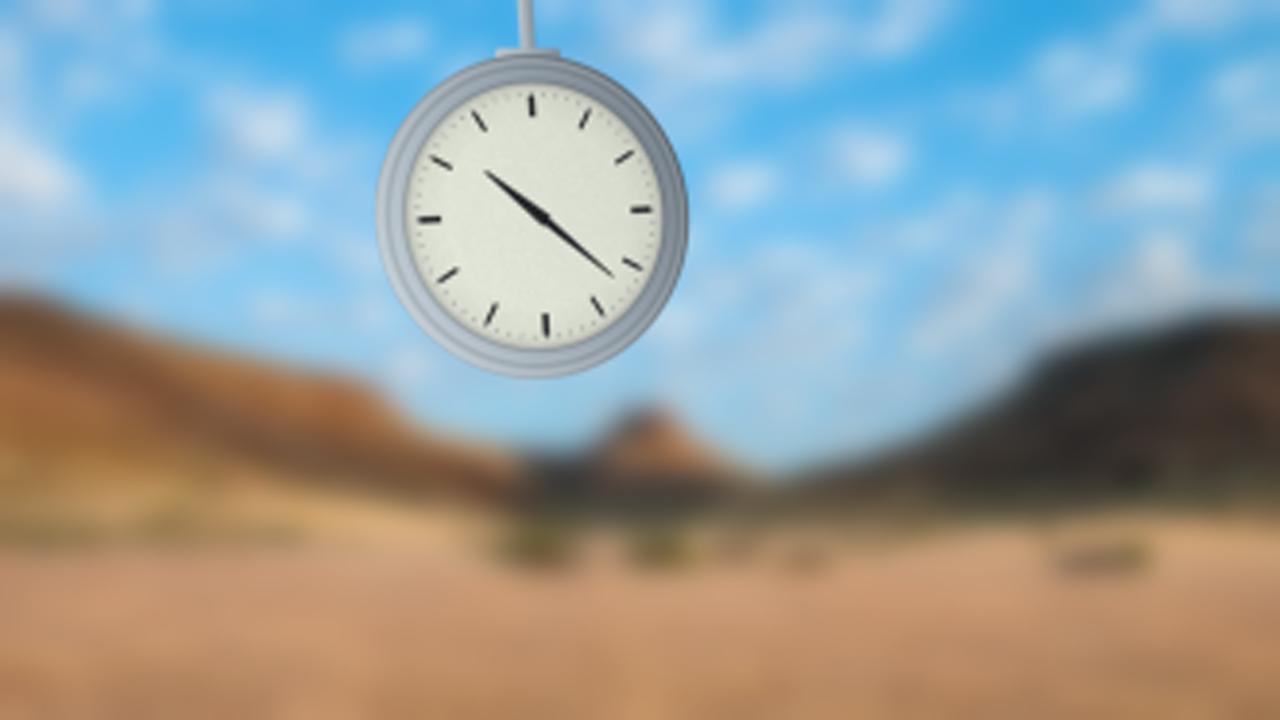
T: **10:22**
